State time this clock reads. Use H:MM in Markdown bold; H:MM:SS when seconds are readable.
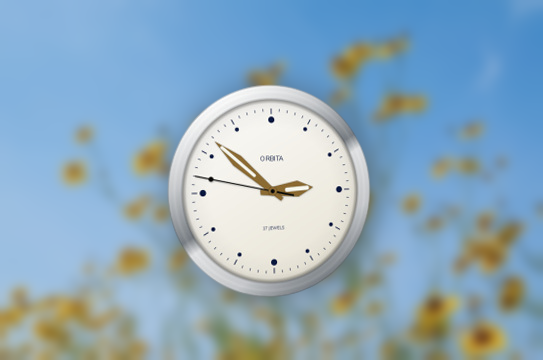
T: **2:51:47**
